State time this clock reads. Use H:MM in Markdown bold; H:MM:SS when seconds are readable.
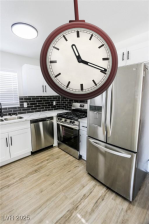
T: **11:19**
